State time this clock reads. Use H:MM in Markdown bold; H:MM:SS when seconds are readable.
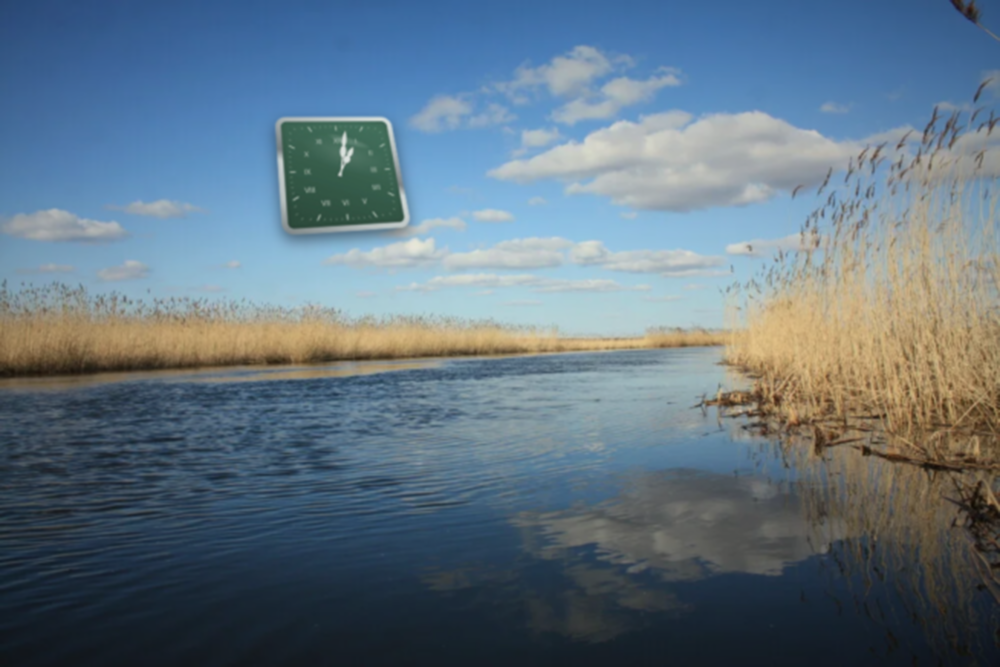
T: **1:02**
